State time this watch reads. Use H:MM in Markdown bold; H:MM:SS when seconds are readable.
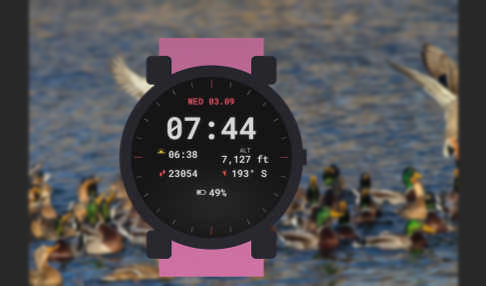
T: **7:44**
